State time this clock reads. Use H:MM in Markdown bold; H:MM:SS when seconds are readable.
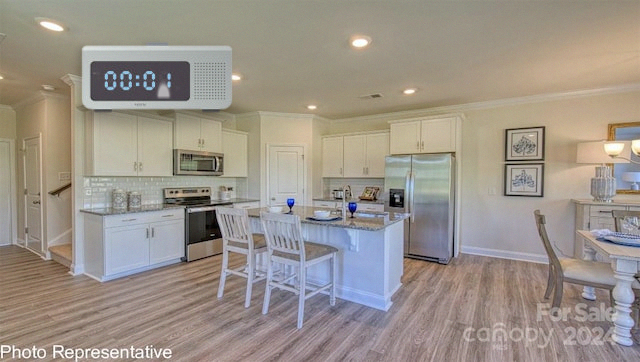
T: **0:01**
